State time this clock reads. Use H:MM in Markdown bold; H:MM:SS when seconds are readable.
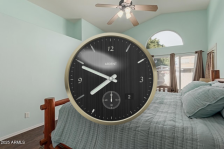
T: **7:49**
